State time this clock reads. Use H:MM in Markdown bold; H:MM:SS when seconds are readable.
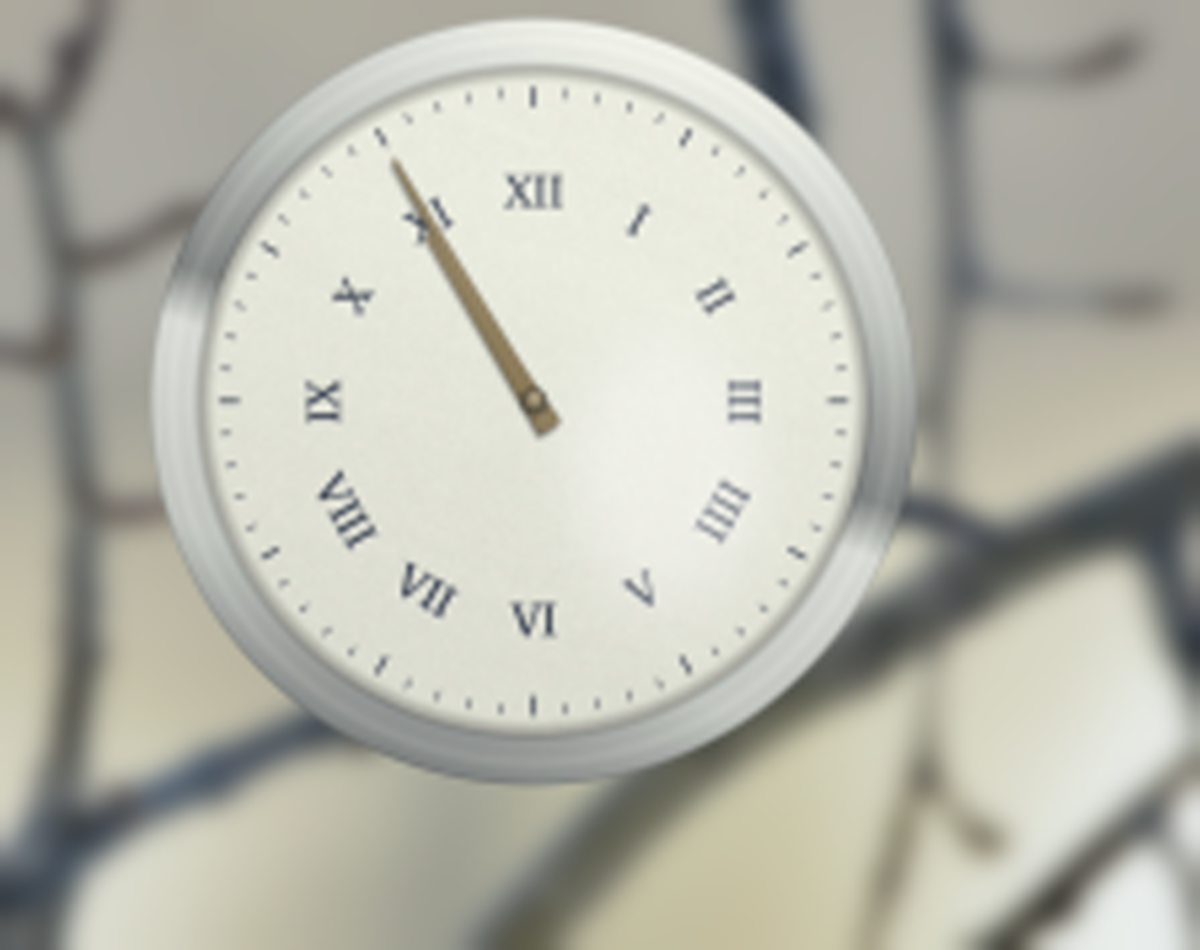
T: **10:55**
